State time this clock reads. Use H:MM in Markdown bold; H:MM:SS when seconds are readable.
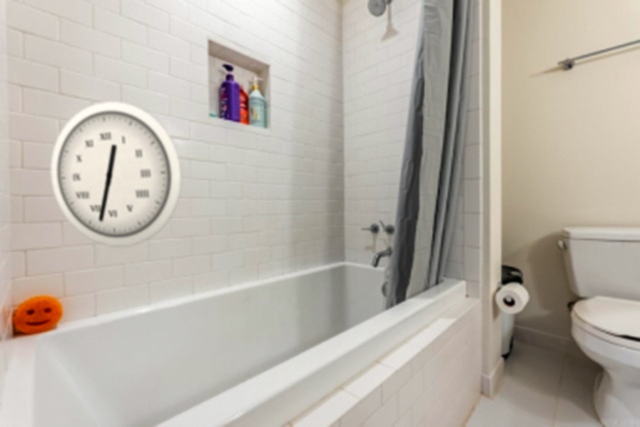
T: **12:33**
